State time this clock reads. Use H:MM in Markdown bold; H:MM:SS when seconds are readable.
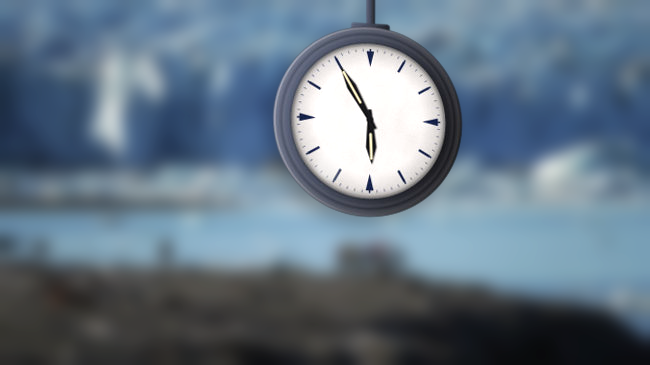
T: **5:55**
